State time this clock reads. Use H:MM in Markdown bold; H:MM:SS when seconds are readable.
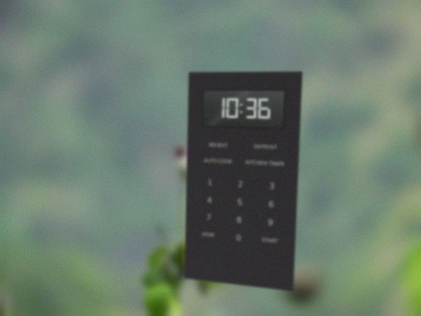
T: **10:36**
